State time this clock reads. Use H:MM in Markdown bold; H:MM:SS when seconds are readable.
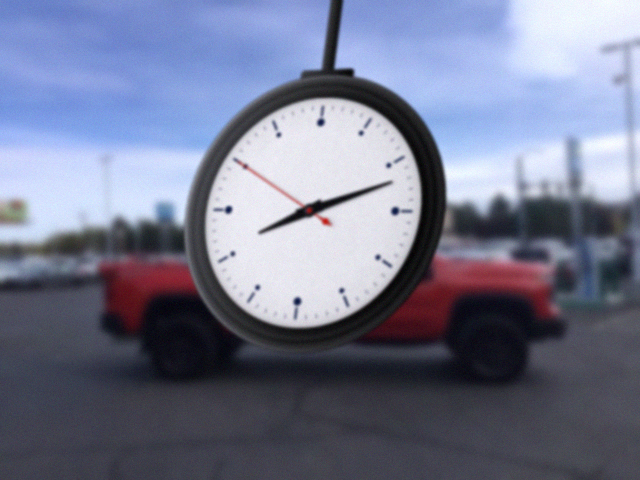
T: **8:11:50**
